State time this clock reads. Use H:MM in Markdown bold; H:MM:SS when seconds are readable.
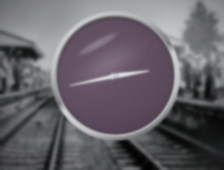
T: **2:43**
